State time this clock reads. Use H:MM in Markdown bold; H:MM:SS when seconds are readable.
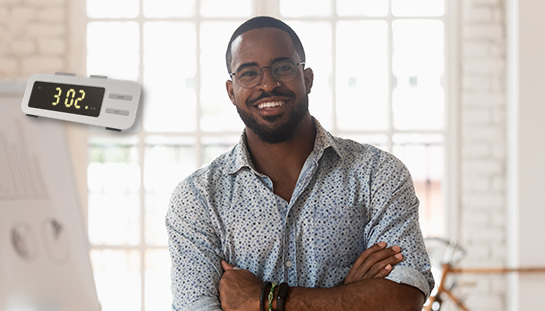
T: **3:02**
